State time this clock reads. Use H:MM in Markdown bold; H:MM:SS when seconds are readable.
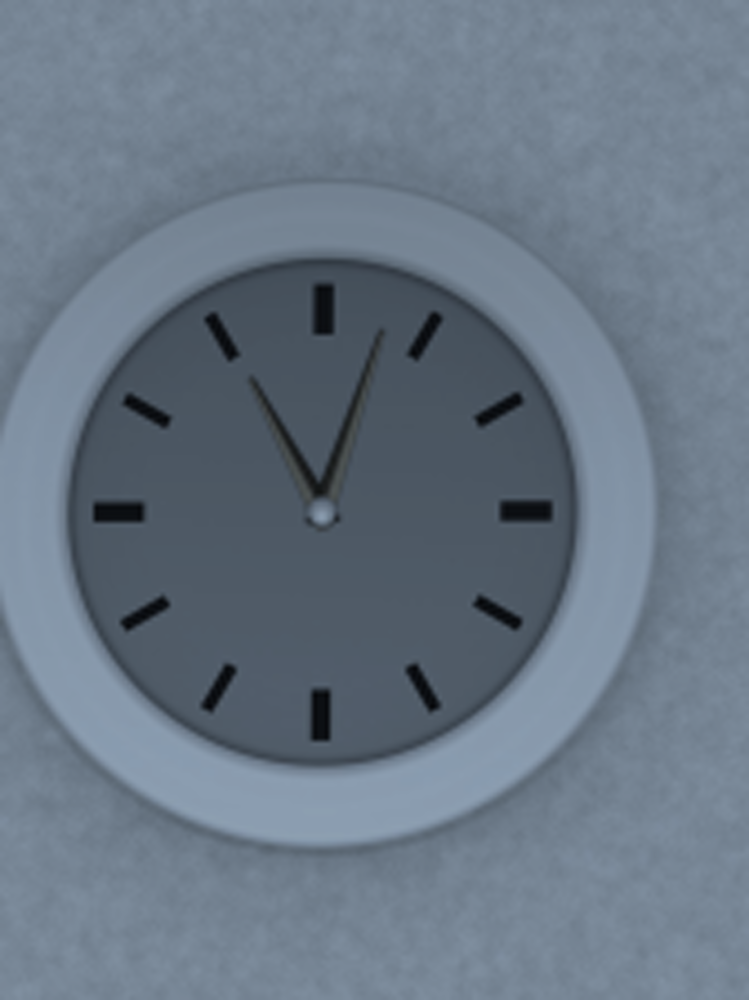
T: **11:03**
